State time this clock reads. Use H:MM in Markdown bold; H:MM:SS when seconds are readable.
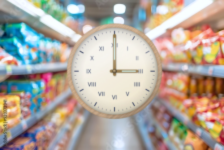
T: **3:00**
